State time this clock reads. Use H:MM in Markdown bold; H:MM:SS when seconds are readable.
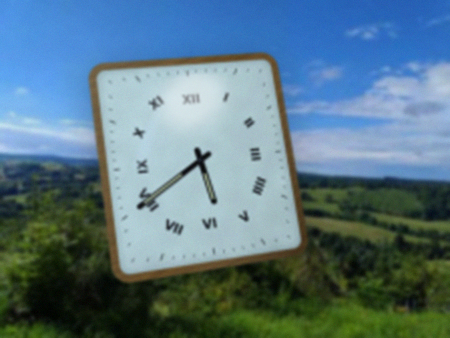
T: **5:40**
